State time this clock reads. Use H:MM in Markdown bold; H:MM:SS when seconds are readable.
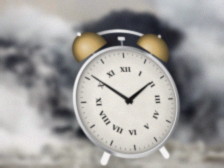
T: **1:51**
